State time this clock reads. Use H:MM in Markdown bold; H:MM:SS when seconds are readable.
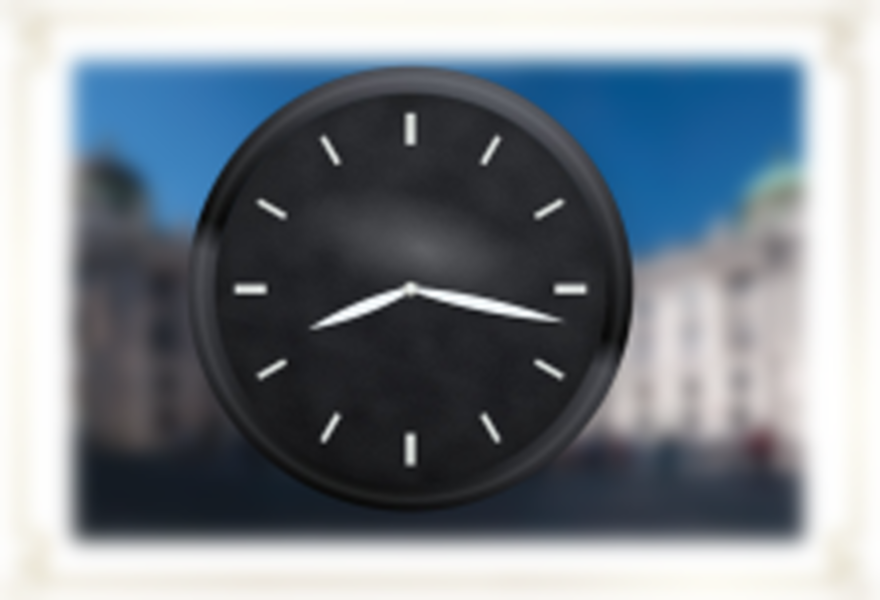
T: **8:17**
